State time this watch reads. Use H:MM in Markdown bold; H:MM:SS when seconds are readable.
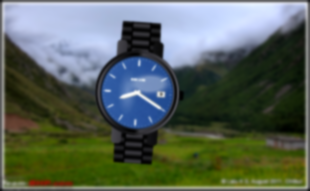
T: **8:20**
